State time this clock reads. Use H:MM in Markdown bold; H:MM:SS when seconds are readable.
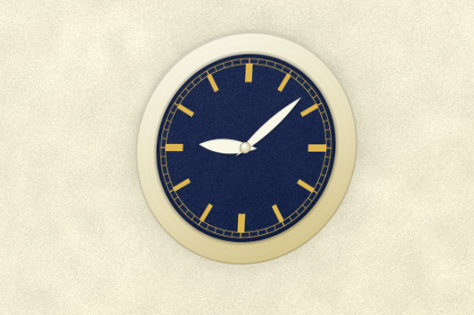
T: **9:08**
